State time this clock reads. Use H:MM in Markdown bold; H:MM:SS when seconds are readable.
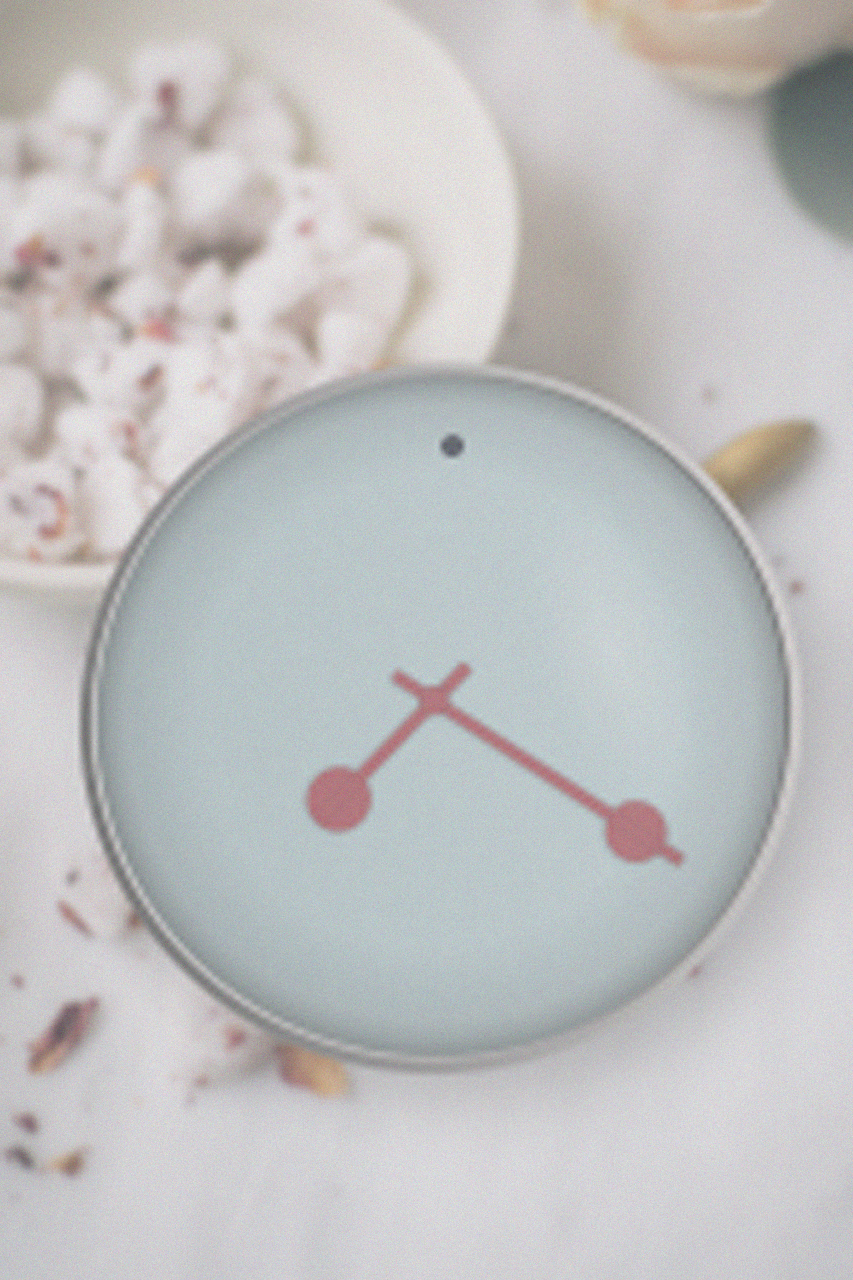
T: **7:20**
